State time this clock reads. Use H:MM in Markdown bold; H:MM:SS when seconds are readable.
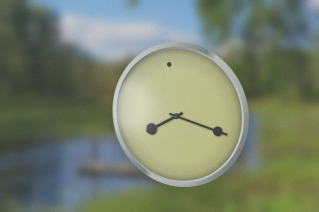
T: **8:19**
